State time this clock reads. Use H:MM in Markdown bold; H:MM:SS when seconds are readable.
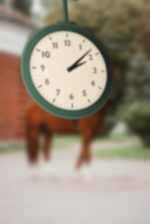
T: **2:08**
